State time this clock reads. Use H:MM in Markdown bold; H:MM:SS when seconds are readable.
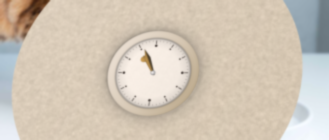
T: **10:56**
